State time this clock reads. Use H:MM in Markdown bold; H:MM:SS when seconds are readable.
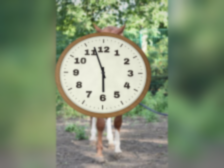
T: **5:57**
